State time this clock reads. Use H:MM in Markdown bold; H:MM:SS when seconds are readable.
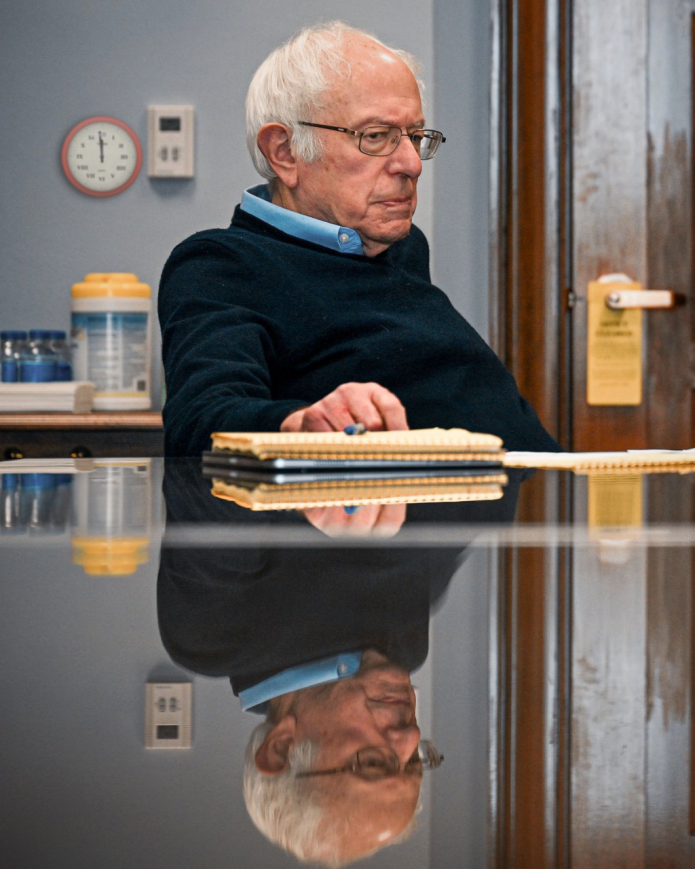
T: **11:59**
